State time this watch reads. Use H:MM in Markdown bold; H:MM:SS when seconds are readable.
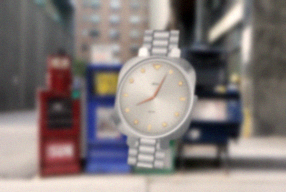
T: **8:04**
